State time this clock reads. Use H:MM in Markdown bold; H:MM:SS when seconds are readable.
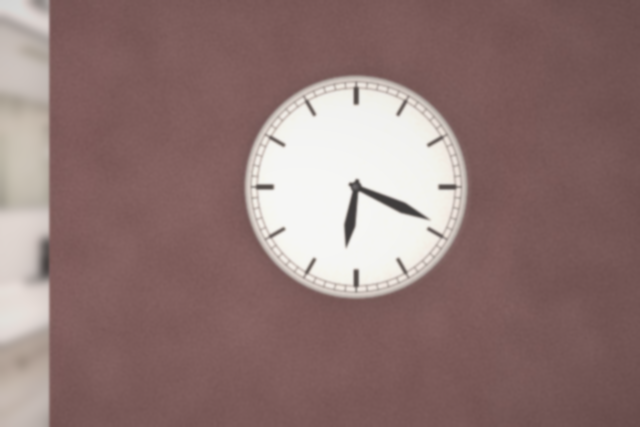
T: **6:19**
